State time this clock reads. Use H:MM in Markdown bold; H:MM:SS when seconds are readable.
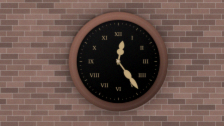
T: **12:24**
